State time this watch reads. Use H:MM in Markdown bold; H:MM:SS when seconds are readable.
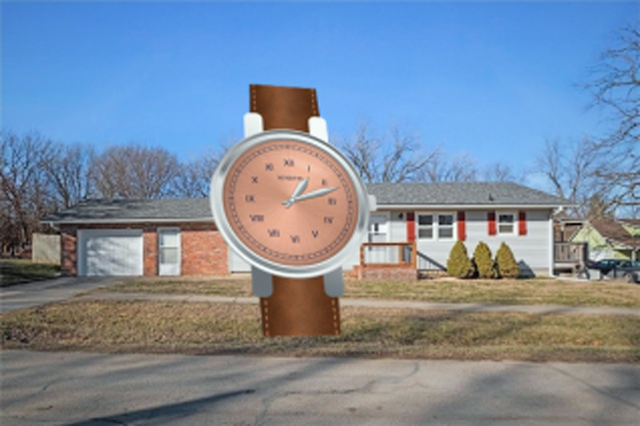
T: **1:12**
